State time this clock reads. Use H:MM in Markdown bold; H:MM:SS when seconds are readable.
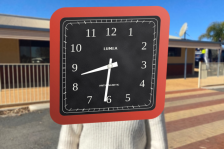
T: **8:31**
